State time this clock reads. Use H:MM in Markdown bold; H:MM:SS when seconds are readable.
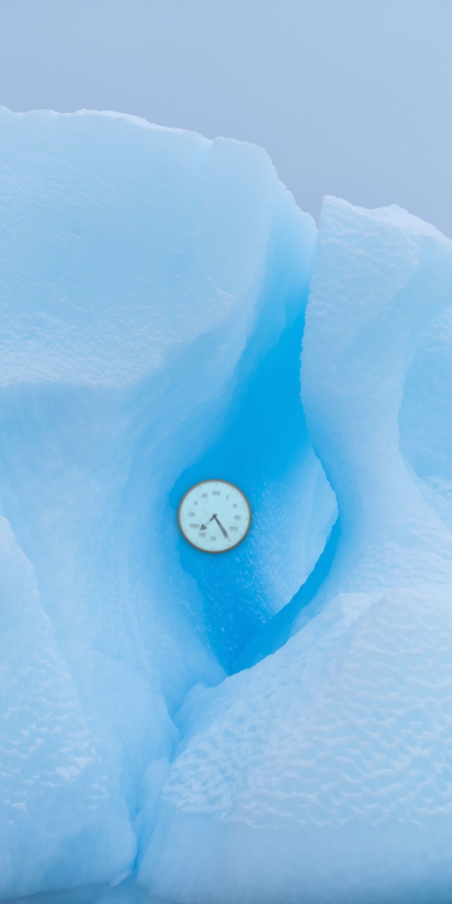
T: **7:24**
